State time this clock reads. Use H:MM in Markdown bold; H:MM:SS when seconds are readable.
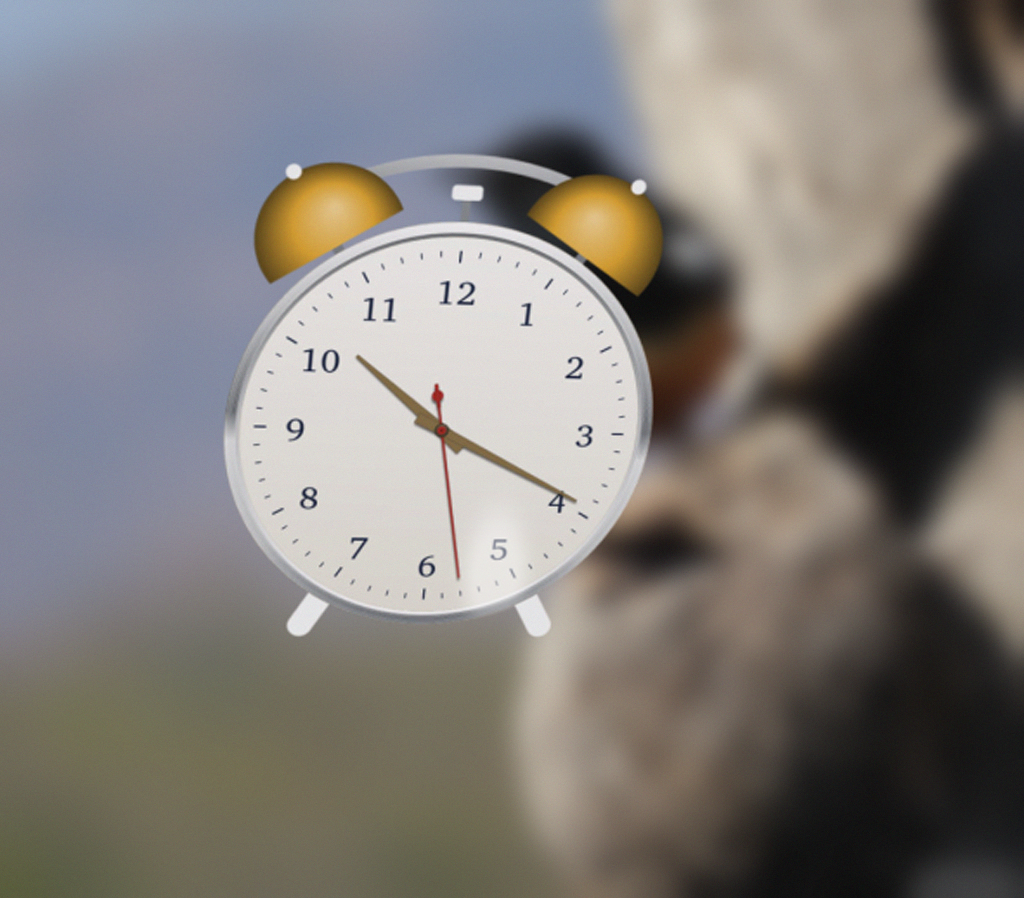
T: **10:19:28**
